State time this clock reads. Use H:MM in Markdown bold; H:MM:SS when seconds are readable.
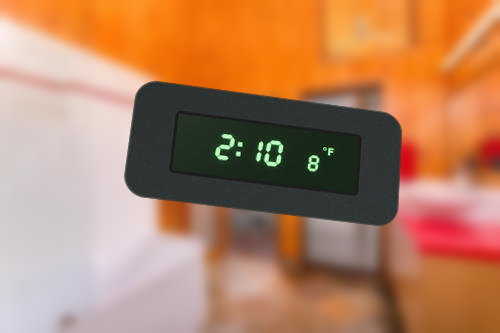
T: **2:10**
